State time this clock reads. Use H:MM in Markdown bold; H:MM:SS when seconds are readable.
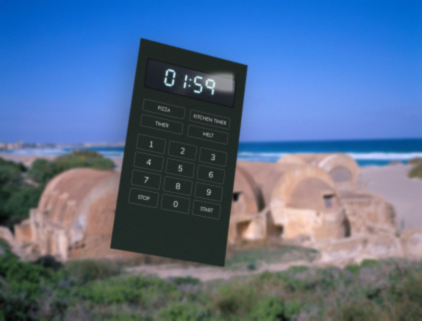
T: **1:59**
